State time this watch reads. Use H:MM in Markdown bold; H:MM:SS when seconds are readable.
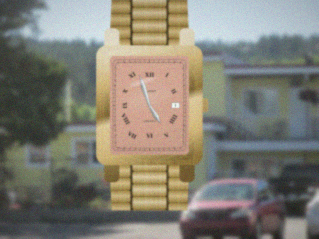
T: **4:57**
